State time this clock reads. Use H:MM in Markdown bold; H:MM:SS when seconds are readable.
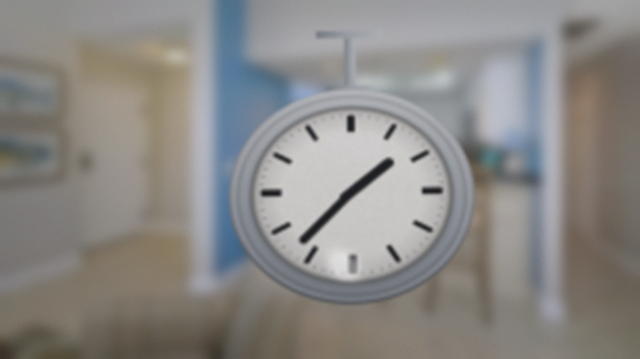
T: **1:37**
